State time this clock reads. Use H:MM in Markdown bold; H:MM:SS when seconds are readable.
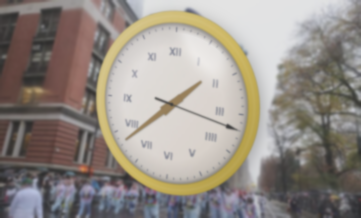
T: **1:38:17**
